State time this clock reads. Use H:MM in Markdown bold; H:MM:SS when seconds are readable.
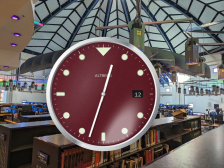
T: **12:33**
